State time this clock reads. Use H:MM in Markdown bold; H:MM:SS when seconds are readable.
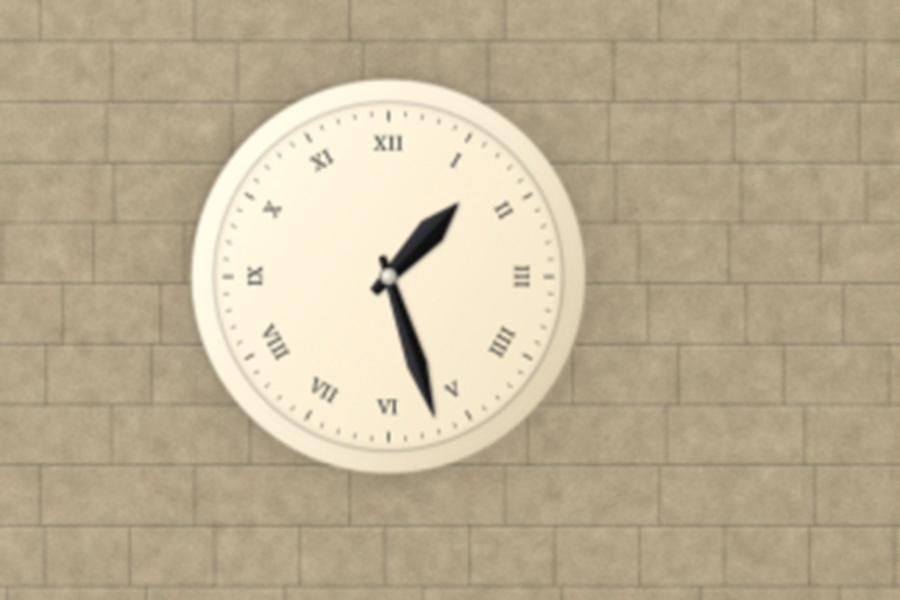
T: **1:27**
